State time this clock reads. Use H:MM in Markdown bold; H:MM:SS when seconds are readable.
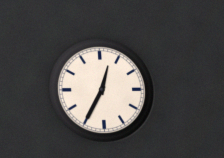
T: **12:35**
